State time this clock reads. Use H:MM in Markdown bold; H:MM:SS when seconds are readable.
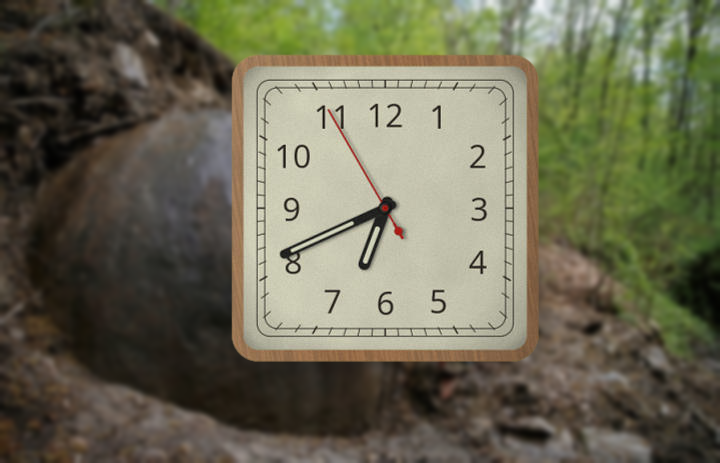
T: **6:40:55**
